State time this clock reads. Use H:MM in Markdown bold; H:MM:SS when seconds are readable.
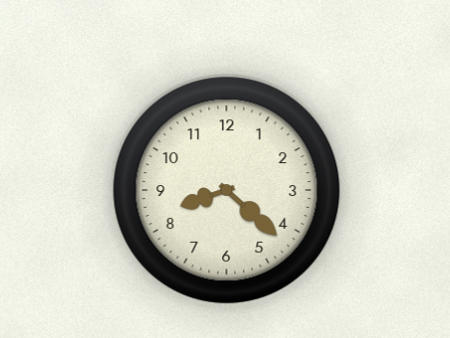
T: **8:22**
